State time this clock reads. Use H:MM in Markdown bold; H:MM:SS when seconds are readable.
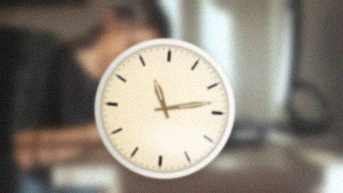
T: **11:13**
